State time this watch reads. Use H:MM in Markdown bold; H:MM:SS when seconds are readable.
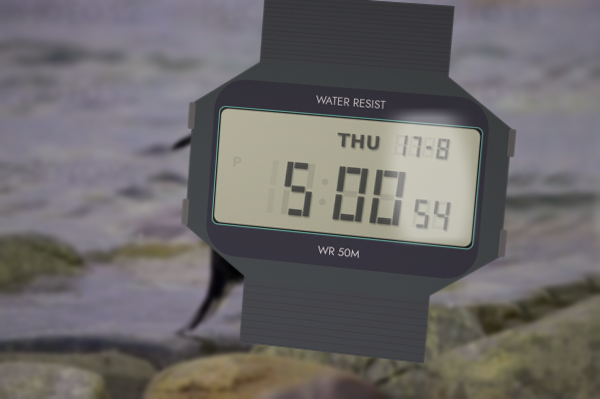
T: **5:00:54**
